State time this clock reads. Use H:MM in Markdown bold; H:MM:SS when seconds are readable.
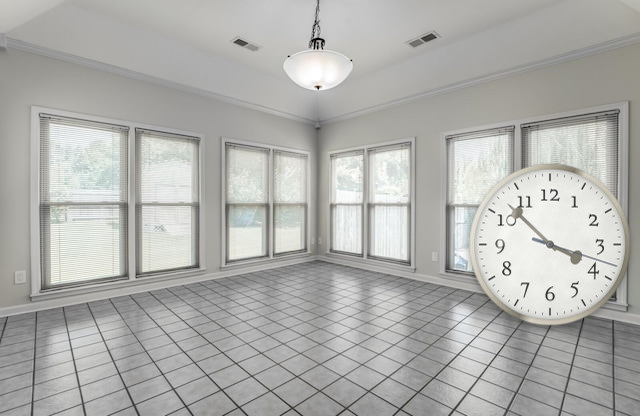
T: **3:52:18**
